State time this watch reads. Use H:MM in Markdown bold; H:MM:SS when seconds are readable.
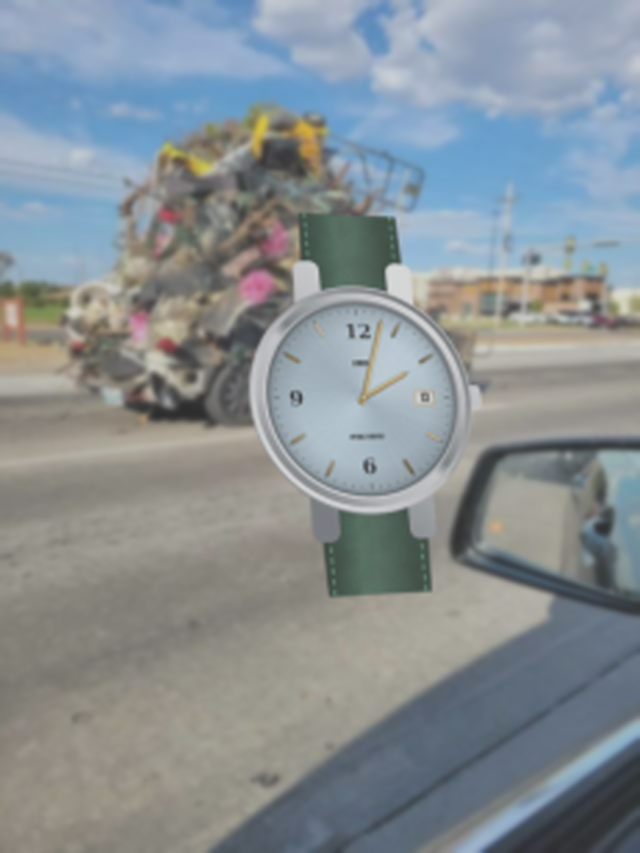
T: **2:03**
